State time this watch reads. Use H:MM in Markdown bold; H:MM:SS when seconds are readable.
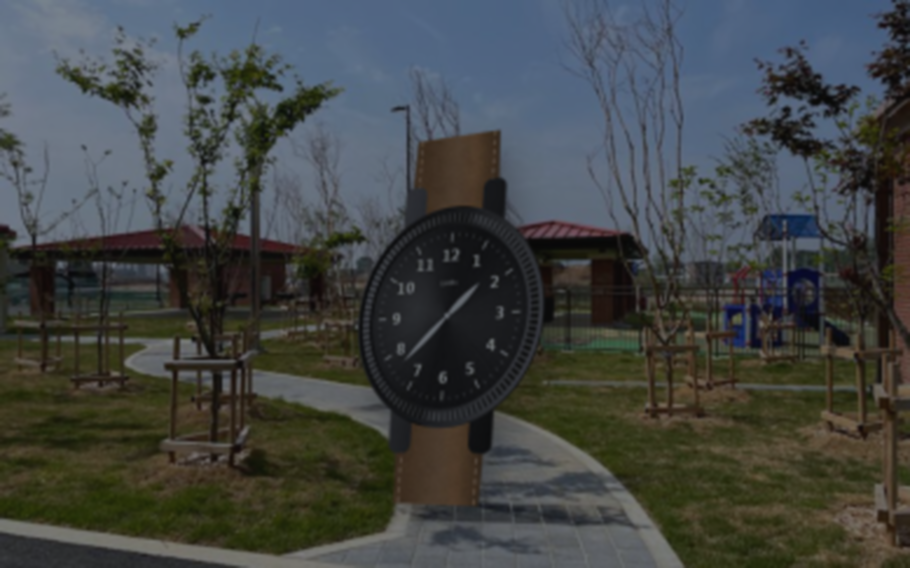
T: **1:38**
